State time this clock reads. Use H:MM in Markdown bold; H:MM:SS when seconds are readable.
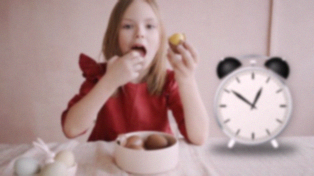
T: **12:51**
